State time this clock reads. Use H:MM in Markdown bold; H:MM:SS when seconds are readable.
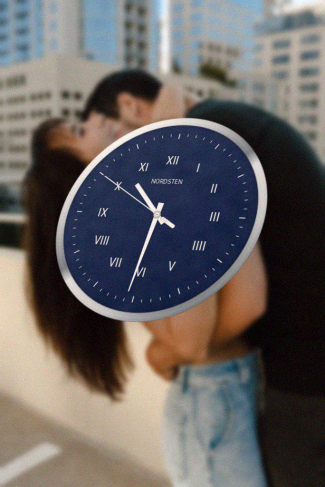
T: **10:30:50**
